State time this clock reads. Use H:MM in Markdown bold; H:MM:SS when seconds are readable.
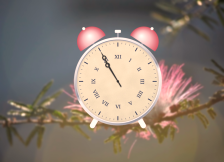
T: **10:55**
